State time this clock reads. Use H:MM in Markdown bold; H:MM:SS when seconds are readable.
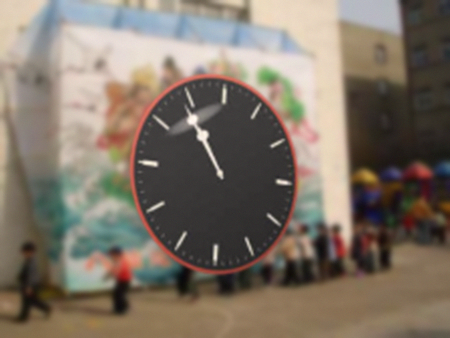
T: **10:54**
